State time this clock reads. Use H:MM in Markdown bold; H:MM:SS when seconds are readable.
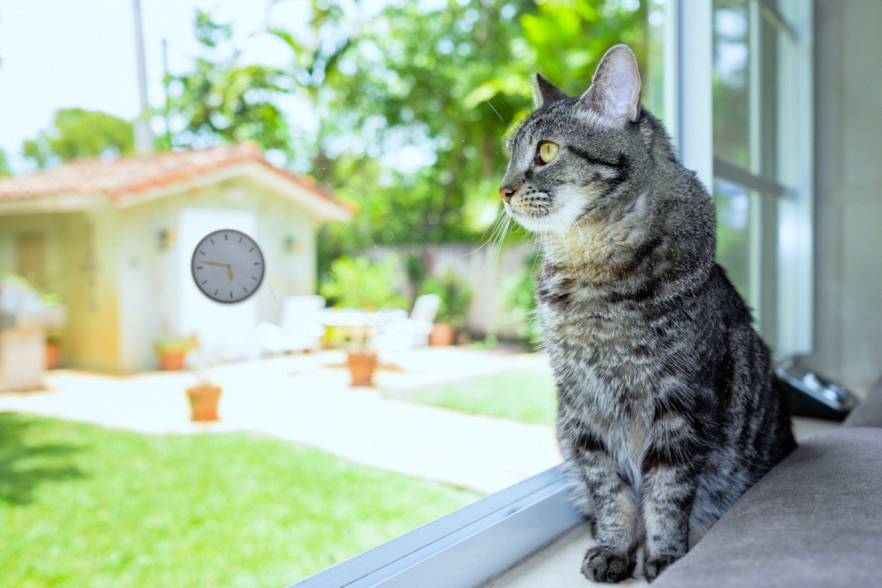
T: **5:47**
